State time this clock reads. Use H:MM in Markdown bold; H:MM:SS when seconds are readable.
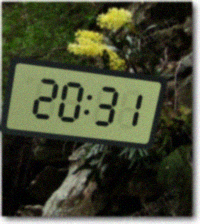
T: **20:31**
